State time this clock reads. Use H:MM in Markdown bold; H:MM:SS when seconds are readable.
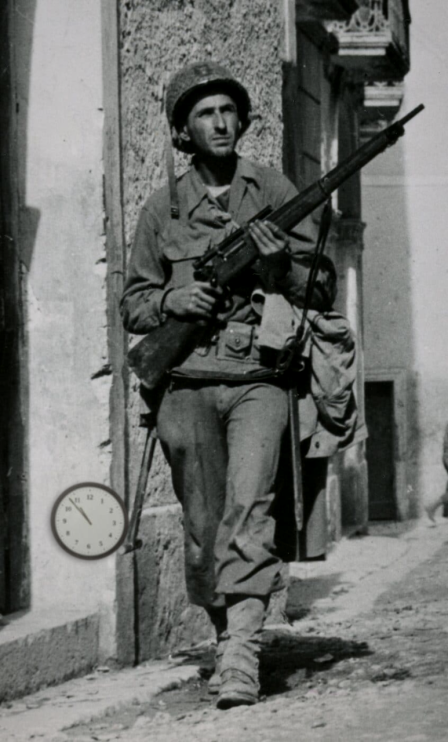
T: **10:53**
